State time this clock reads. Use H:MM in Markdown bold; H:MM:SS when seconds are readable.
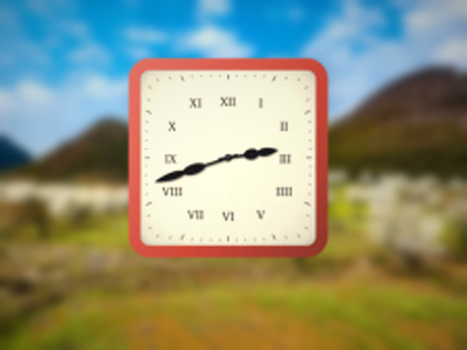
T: **2:42**
